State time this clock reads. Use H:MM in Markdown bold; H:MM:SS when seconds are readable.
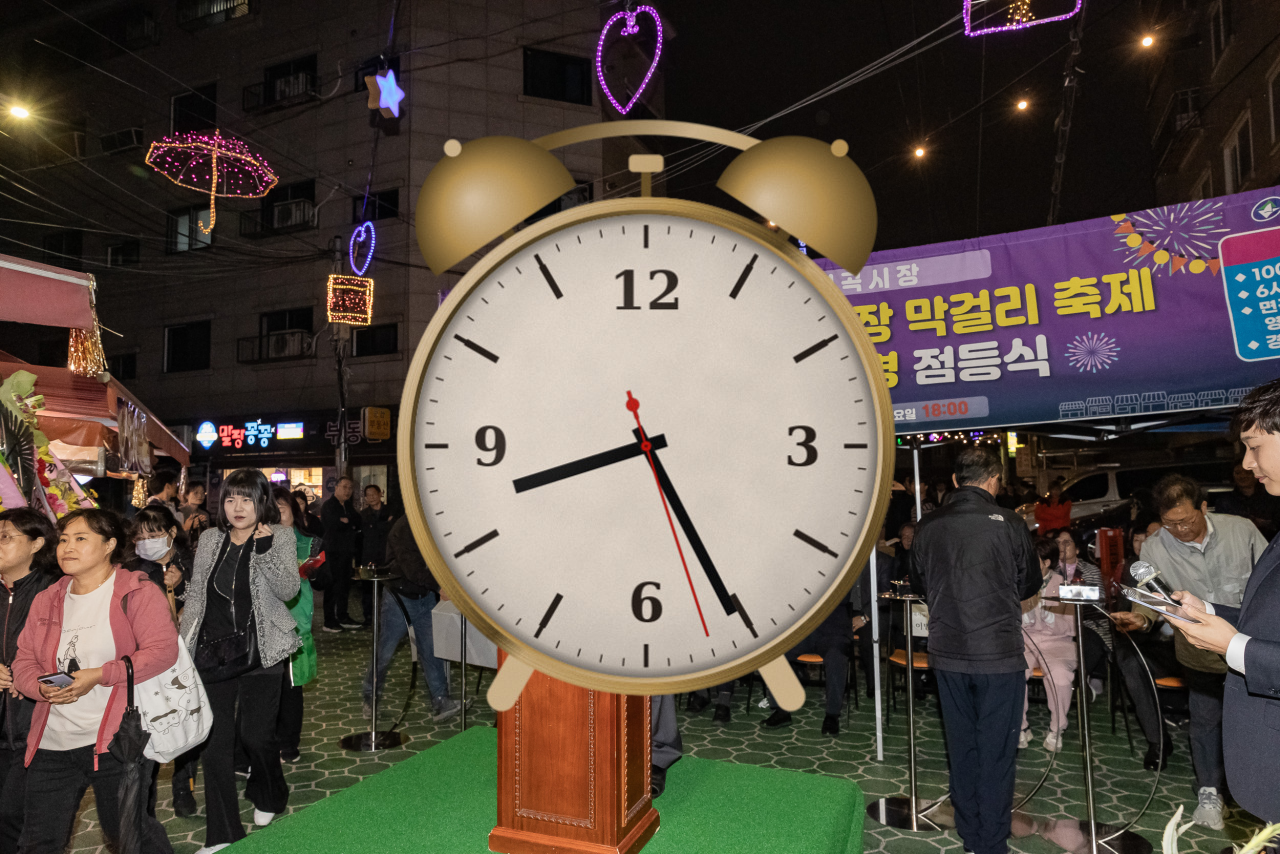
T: **8:25:27**
